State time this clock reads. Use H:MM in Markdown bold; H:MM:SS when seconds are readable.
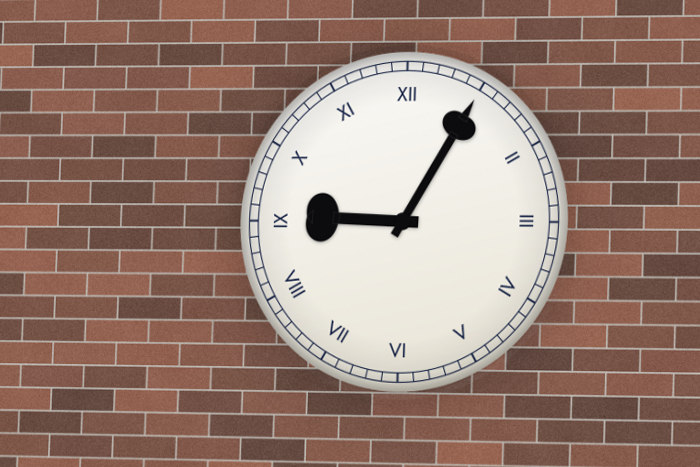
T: **9:05**
